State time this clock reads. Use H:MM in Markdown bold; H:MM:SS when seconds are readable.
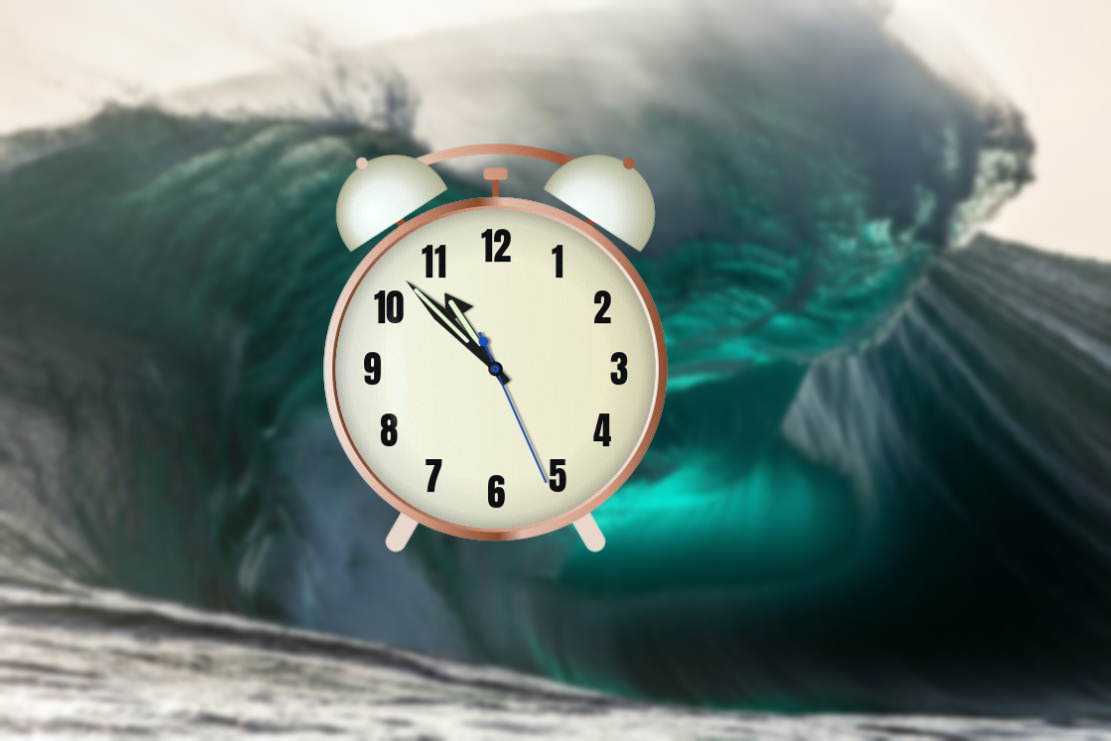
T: **10:52:26**
